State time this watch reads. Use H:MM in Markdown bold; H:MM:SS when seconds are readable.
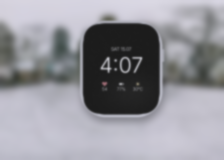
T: **4:07**
